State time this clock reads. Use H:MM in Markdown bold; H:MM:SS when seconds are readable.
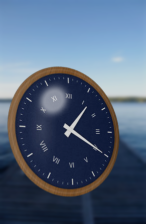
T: **1:20**
